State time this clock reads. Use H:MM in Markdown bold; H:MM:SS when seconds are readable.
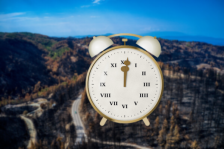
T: **12:01**
